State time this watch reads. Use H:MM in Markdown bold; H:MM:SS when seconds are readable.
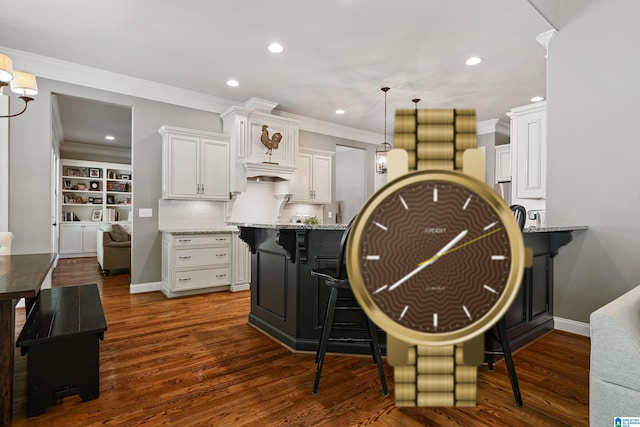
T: **1:39:11**
